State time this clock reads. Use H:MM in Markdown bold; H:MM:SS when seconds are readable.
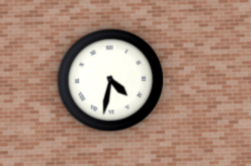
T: **4:32**
